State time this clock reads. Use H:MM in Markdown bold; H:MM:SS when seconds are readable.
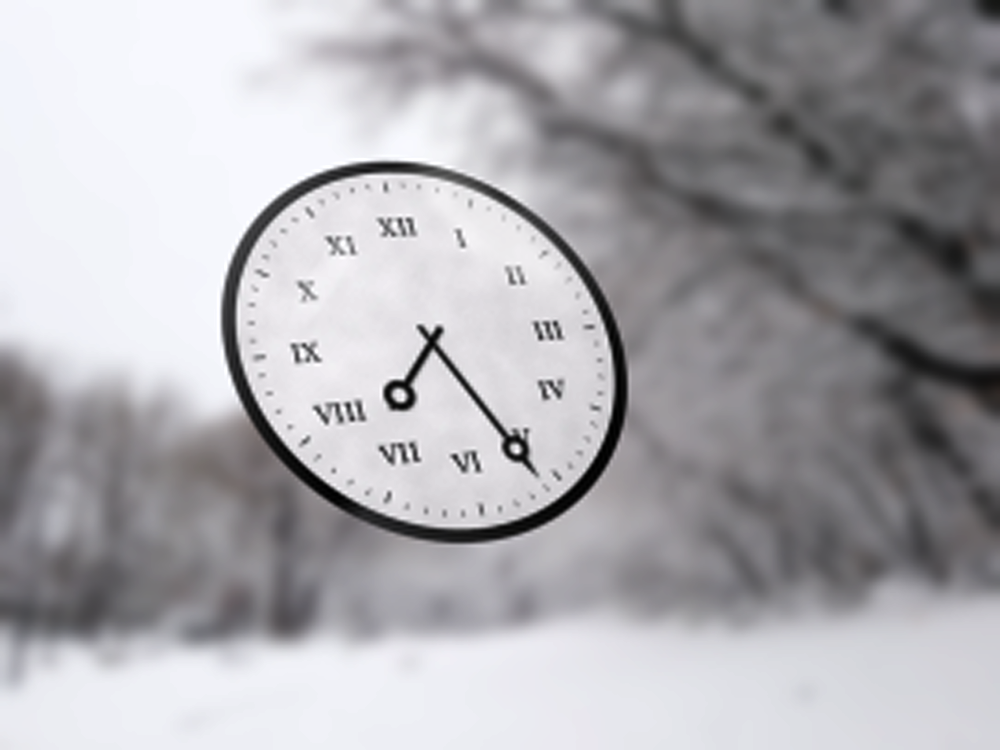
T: **7:26**
